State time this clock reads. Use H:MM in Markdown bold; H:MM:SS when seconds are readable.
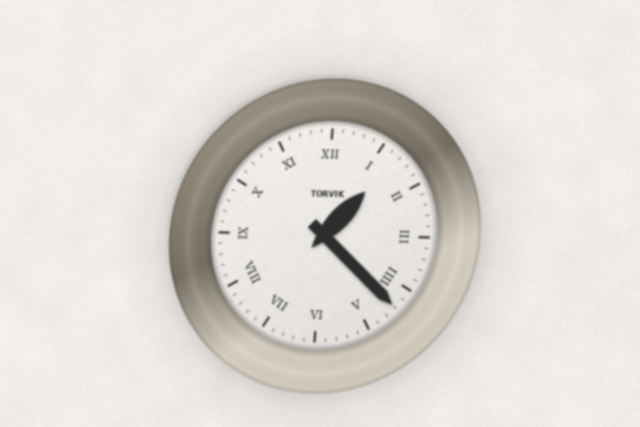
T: **1:22**
